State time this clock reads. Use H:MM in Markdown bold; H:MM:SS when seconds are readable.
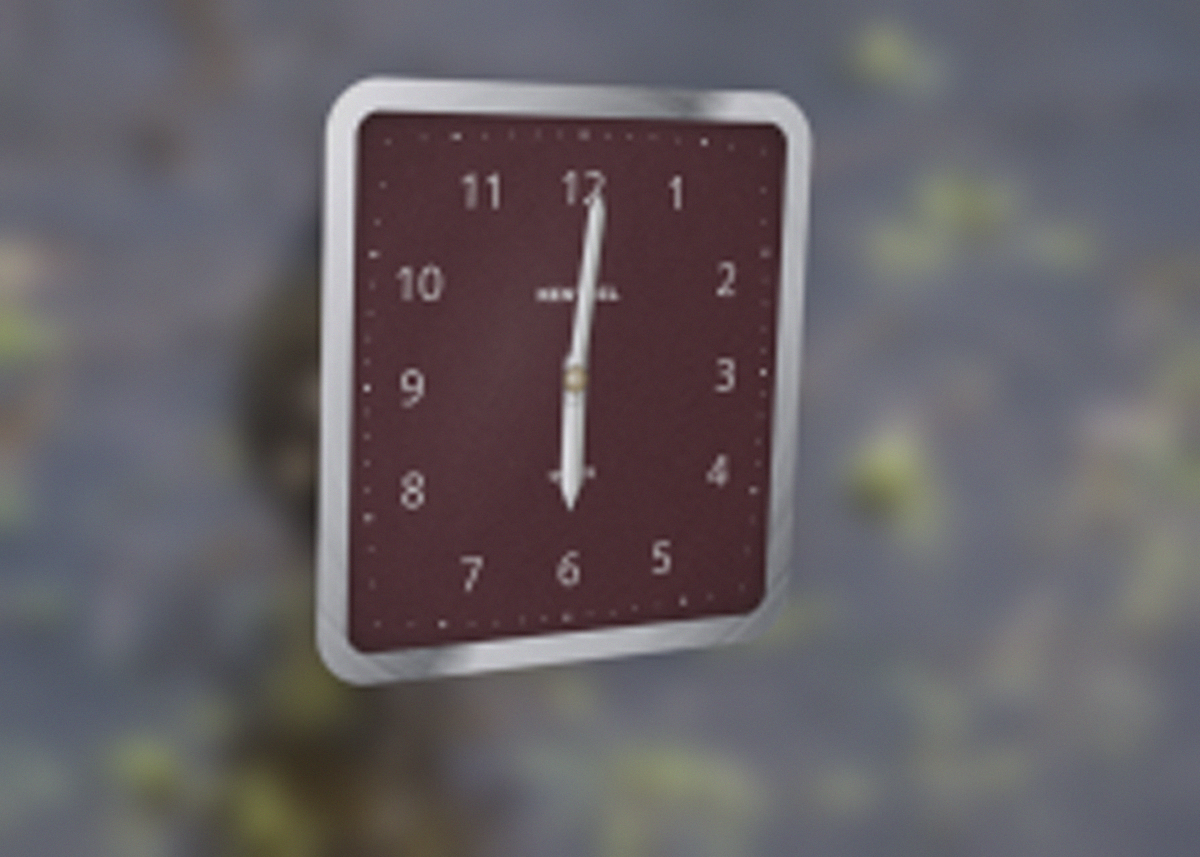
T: **6:01**
